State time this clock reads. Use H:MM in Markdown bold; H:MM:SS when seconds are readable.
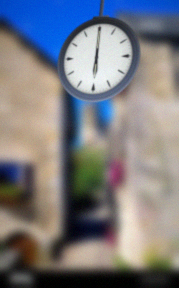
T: **6:00**
